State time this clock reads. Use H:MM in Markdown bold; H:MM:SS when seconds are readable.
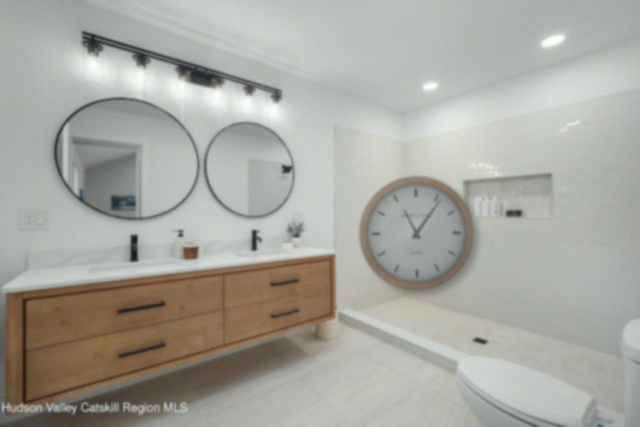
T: **11:06**
